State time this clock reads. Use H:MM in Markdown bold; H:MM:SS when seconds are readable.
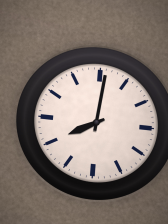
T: **8:01**
